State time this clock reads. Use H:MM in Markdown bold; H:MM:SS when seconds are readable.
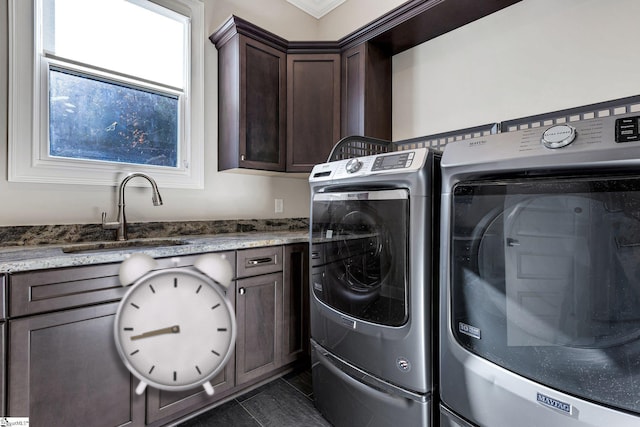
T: **8:43**
